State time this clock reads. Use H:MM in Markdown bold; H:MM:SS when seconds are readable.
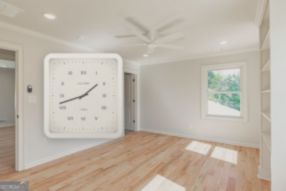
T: **1:42**
